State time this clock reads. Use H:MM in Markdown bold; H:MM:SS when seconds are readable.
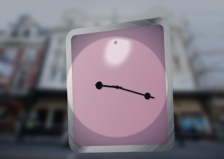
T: **9:18**
